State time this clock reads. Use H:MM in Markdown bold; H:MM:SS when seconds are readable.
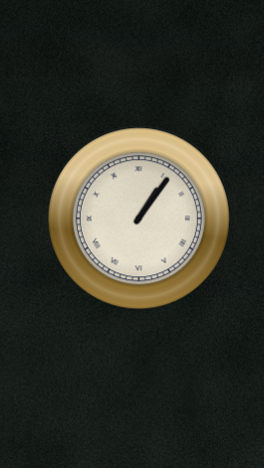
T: **1:06**
